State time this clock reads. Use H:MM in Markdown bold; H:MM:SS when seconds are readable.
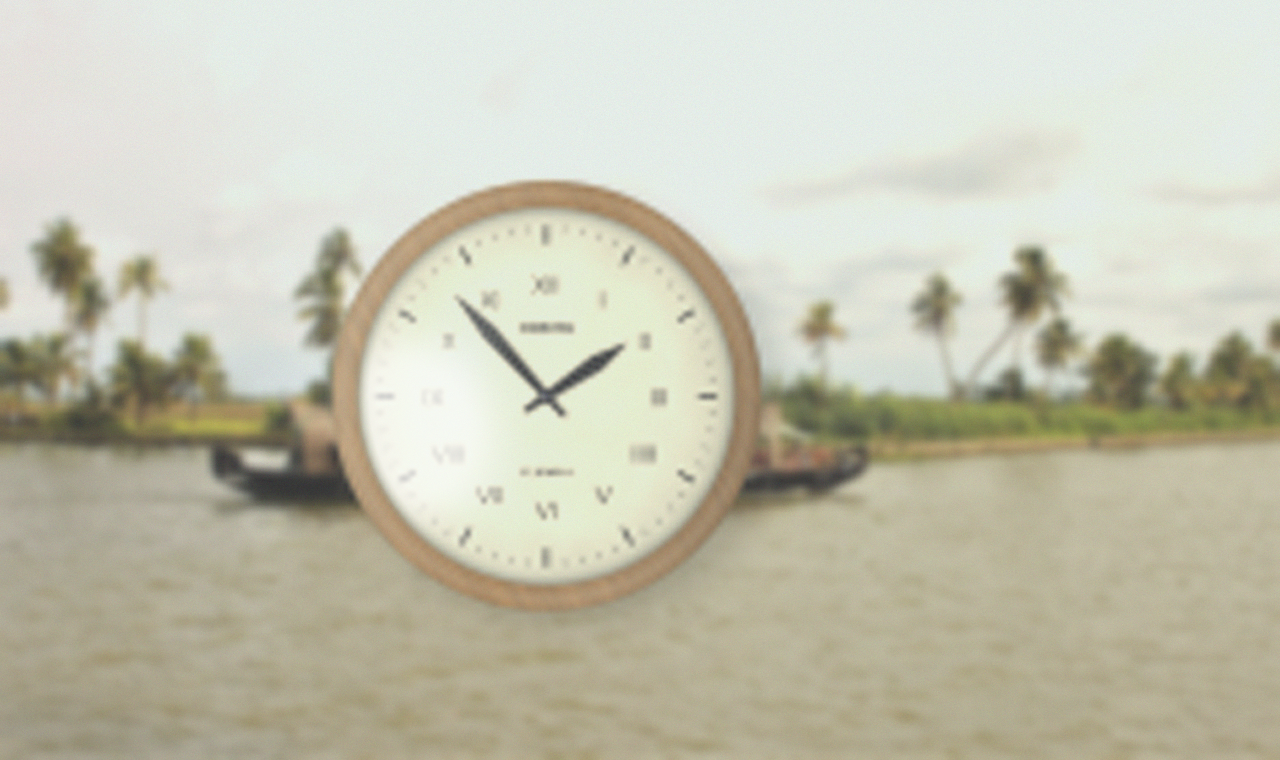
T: **1:53**
